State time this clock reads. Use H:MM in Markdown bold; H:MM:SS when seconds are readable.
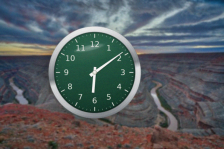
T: **6:09**
